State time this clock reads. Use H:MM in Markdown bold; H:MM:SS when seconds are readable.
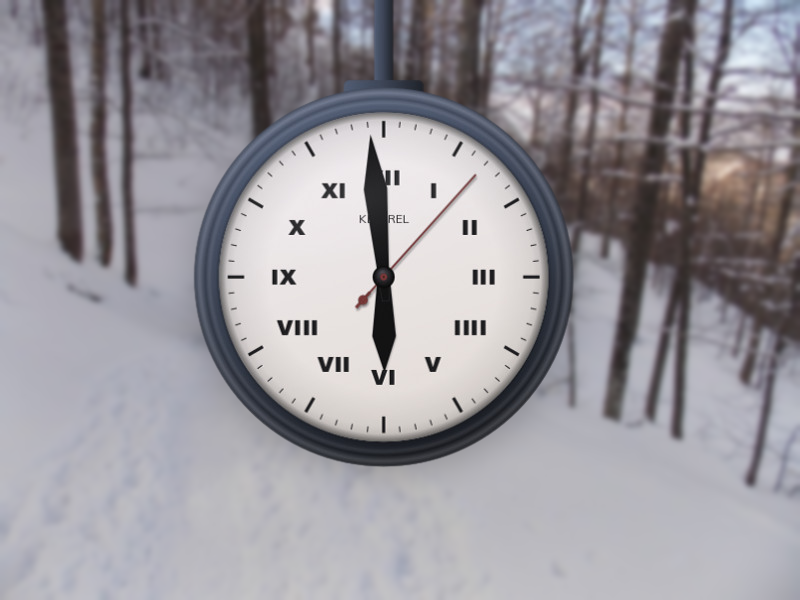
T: **5:59:07**
